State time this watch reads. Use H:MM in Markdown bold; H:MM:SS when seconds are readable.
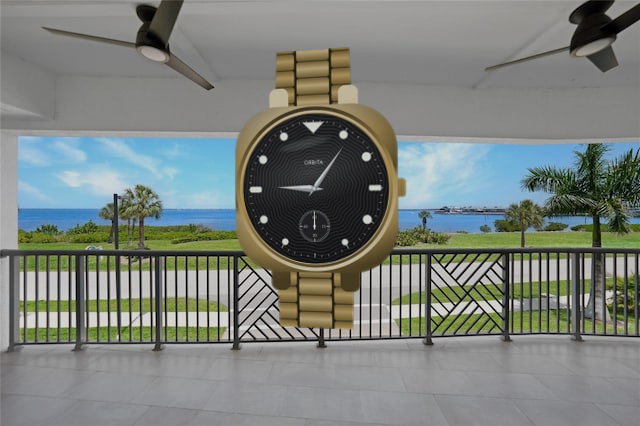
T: **9:06**
